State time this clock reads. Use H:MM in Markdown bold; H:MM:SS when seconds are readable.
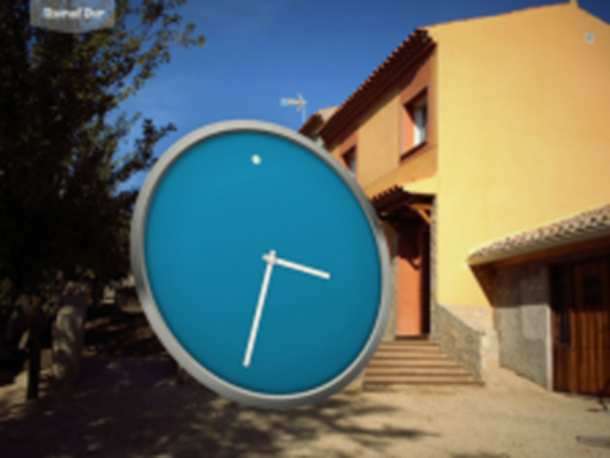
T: **3:34**
